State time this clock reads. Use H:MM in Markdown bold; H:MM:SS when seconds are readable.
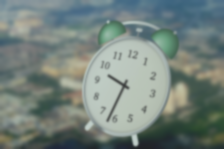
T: **9:32**
